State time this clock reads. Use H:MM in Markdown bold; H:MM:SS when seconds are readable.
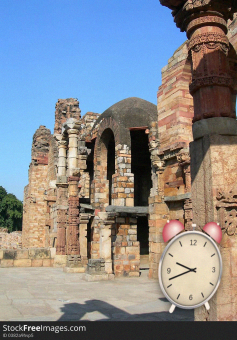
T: **9:42**
